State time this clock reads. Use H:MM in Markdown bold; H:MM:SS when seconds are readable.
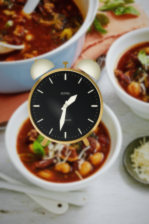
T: **1:32**
